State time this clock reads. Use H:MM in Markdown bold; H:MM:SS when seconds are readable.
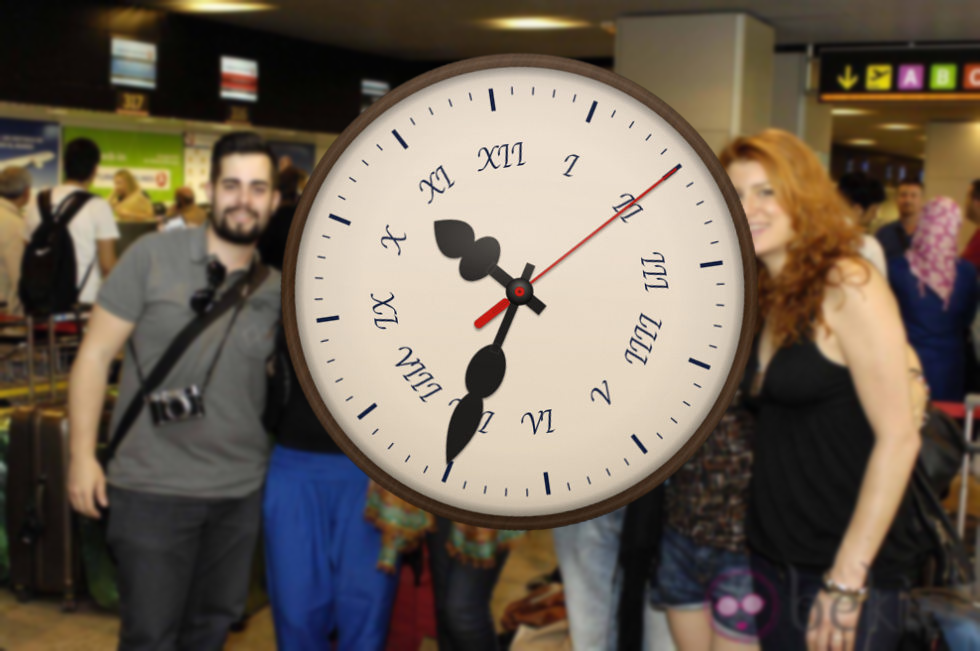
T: **10:35:10**
